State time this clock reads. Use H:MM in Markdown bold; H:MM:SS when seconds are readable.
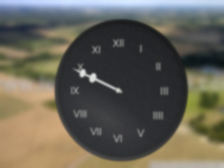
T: **9:49**
